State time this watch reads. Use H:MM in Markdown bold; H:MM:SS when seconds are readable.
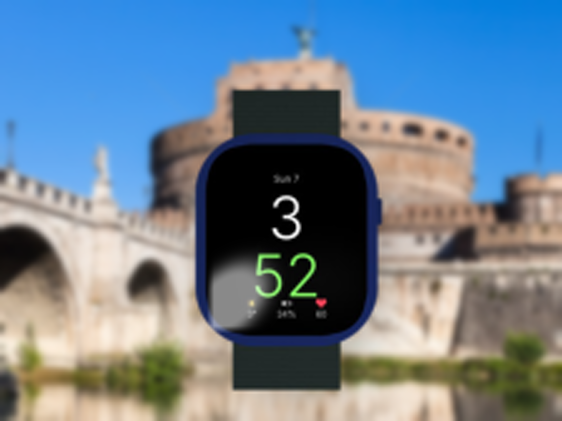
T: **3:52**
